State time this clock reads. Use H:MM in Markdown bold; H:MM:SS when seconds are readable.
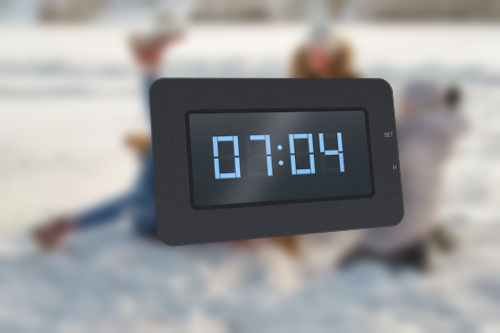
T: **7:04**
